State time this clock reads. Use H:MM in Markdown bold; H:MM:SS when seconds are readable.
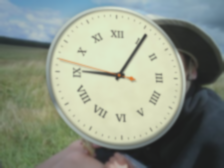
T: **9:05:47**
